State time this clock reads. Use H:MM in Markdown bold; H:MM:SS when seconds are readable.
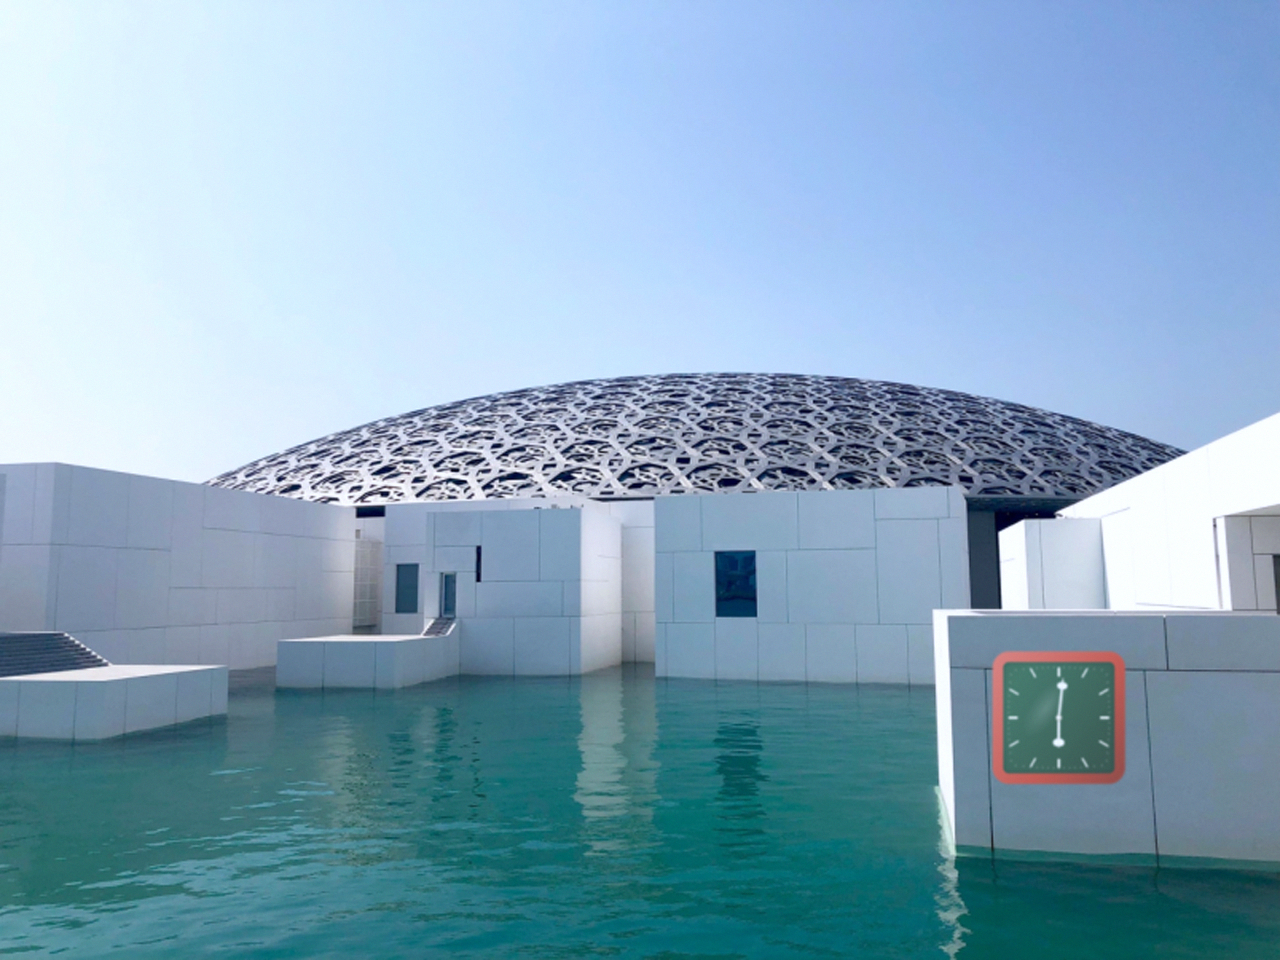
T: **6:01**
